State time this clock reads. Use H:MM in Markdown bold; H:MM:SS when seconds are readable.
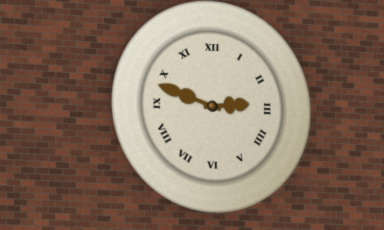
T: **2:48**
